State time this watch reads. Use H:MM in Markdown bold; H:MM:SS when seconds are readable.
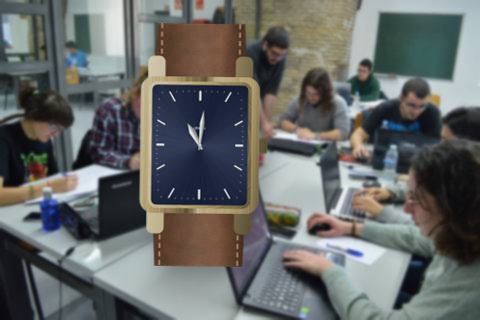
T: **11:01**
